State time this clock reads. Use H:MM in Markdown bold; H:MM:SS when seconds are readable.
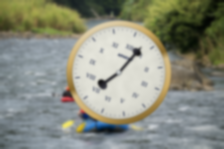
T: **7:03**
